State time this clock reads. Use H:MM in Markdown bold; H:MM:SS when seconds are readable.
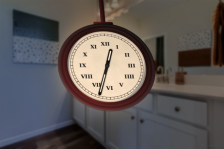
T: **12:33**
